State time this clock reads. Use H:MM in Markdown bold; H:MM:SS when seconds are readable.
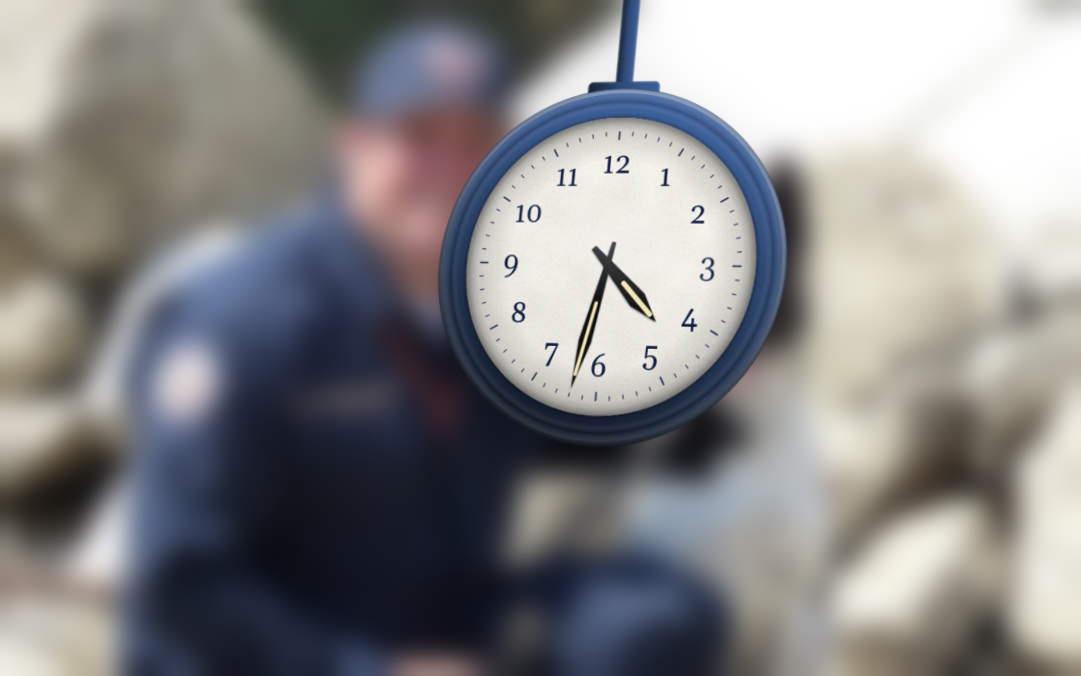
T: **4:32**
